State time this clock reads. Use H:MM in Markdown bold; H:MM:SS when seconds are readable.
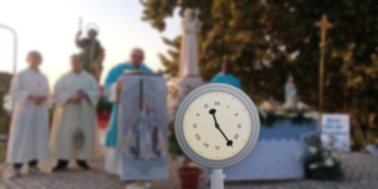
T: **11:24**
